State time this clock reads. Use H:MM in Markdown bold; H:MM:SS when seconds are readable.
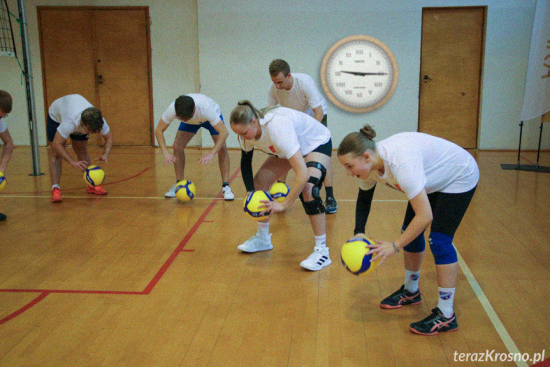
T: **9:15**
